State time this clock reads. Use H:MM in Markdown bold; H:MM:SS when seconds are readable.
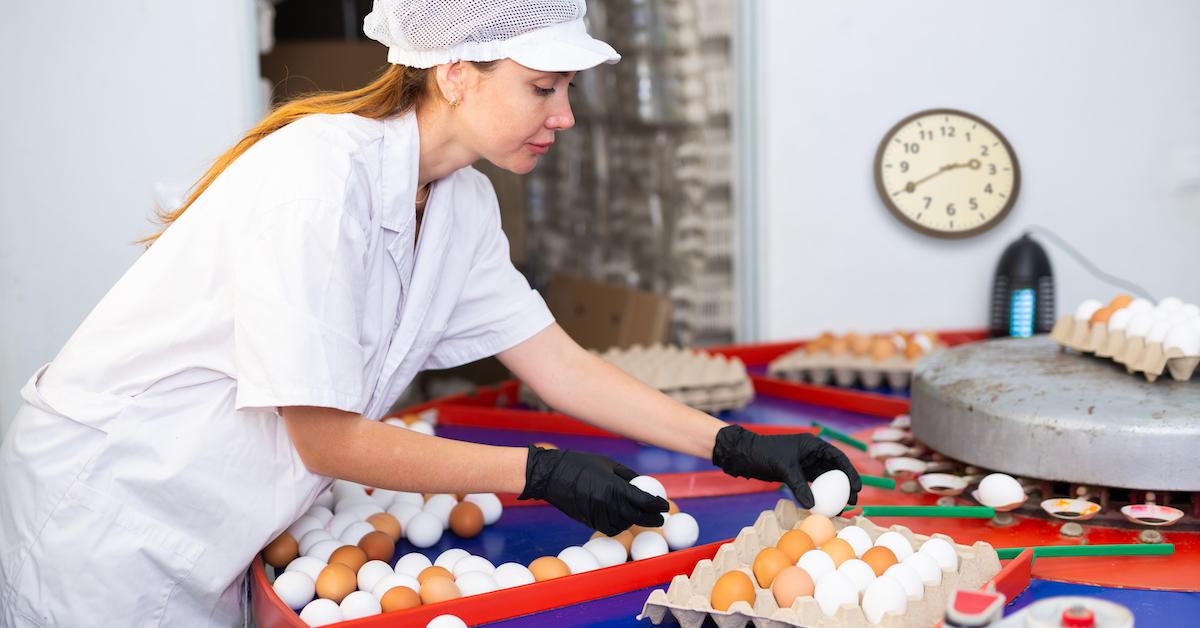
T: **2:40**
